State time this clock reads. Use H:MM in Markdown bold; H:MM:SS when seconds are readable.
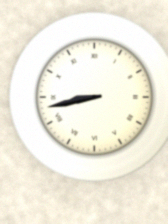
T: **8:43**
